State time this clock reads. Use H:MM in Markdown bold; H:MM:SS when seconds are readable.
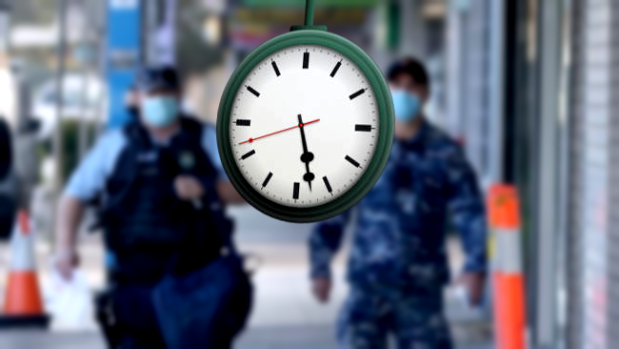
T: **5:27:42**
